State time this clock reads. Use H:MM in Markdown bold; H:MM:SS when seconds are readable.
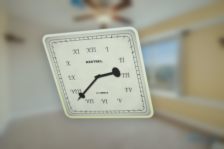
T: **2:38**
